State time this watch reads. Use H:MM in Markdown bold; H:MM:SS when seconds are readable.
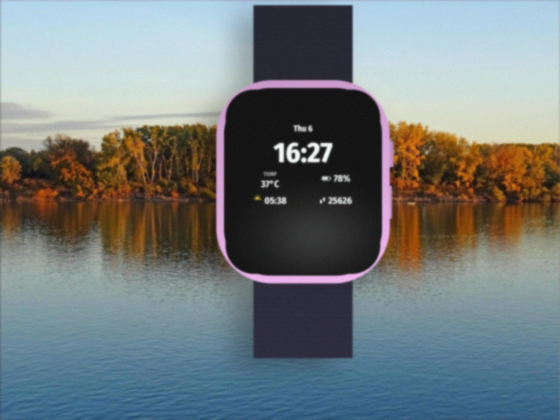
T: **16:27**
